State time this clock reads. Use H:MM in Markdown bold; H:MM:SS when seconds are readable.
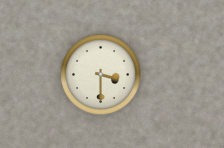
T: **3:30**
